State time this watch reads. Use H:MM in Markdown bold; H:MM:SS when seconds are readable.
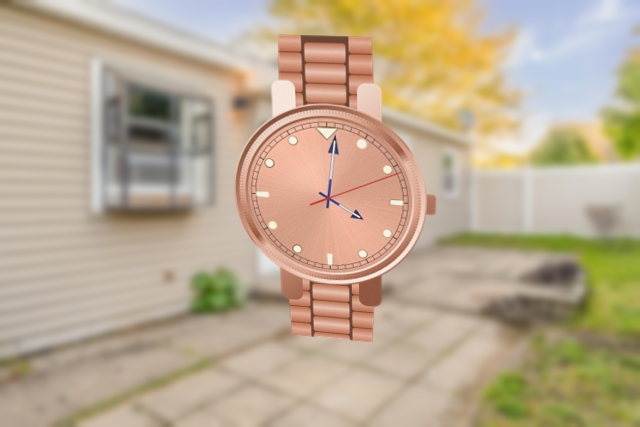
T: **4:01:11**
